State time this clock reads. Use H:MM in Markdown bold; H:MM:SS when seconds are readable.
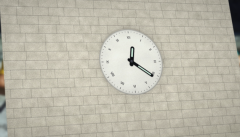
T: **12:21**
